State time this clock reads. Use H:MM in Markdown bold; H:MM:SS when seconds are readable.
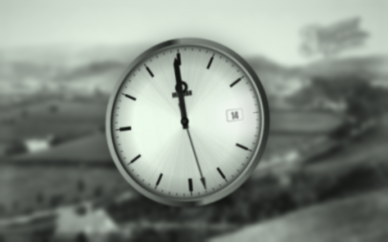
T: **11:59:28**
